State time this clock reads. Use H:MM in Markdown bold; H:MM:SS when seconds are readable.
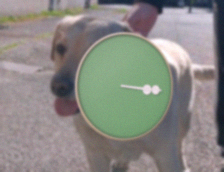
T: **3:16**
